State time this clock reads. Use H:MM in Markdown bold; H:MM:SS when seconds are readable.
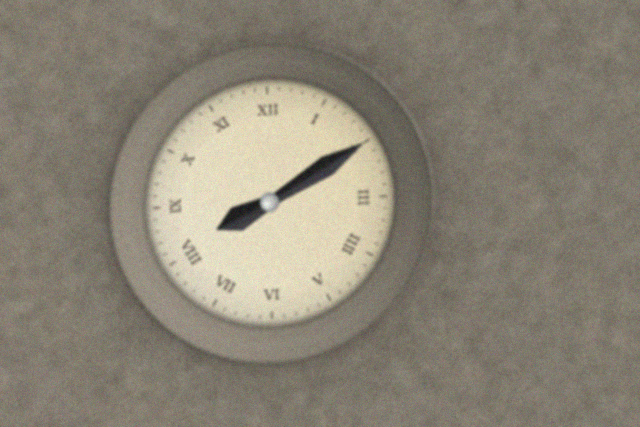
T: **8:10**
